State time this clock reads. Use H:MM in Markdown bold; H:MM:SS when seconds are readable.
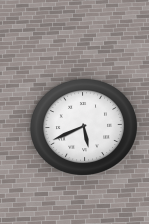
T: **5:41**
